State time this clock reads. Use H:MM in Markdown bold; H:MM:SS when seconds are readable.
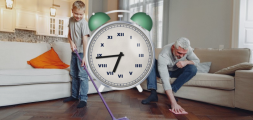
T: **6:44**
